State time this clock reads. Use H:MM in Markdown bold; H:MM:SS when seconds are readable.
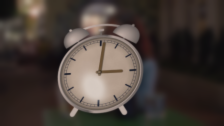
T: **3:01**
